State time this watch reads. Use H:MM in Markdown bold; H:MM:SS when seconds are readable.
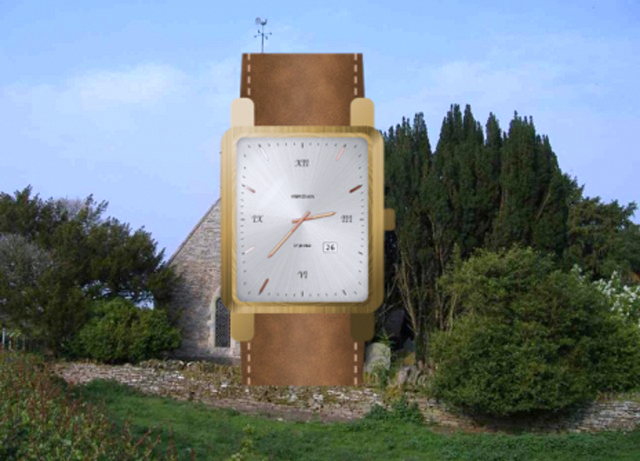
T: **2:37**
